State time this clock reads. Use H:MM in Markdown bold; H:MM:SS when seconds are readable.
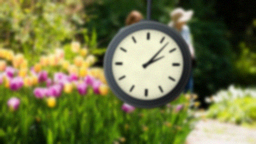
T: **2:07**
